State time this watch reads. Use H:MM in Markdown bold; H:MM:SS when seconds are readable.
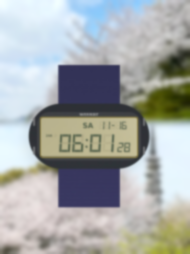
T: **6:01**
